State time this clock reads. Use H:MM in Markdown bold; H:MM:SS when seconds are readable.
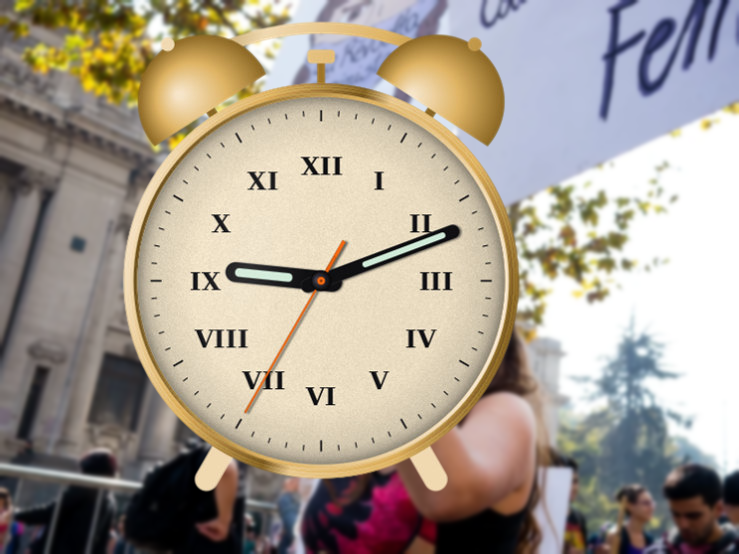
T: **9:11:35**
